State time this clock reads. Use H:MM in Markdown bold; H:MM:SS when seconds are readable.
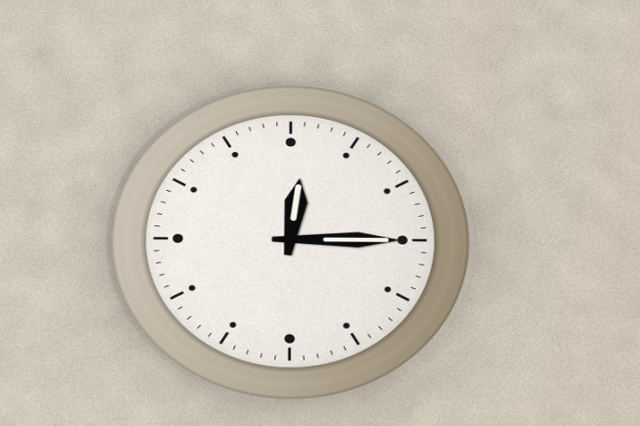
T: **12:15**
